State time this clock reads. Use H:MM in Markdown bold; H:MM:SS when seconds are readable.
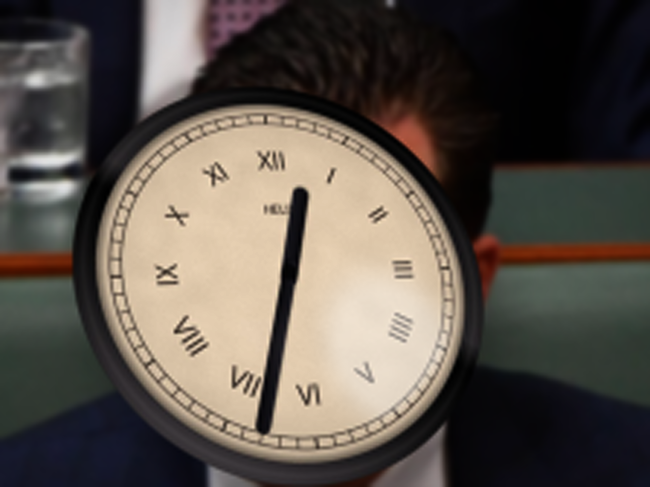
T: **12:33**
